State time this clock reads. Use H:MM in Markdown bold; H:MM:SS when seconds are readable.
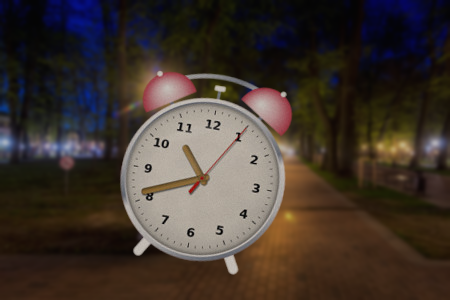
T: **10:41:05**
